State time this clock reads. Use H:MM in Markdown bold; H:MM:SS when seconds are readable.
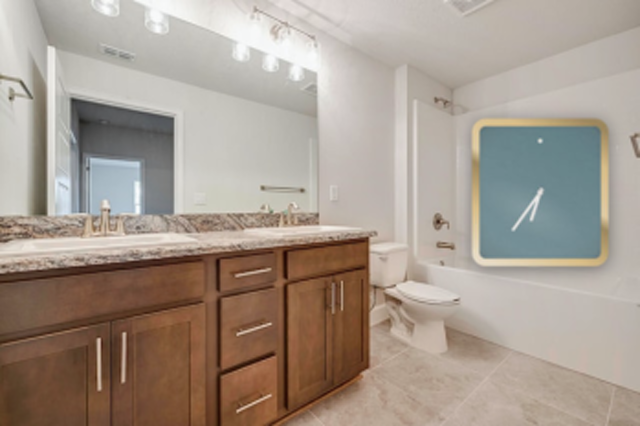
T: **6:36**
